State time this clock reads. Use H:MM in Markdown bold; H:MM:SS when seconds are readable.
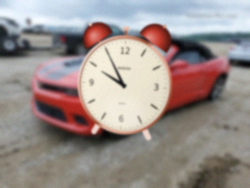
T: **9:55**
